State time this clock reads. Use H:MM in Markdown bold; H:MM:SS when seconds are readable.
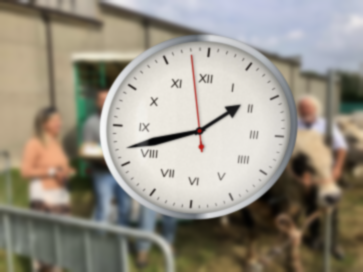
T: **1:41:58**
